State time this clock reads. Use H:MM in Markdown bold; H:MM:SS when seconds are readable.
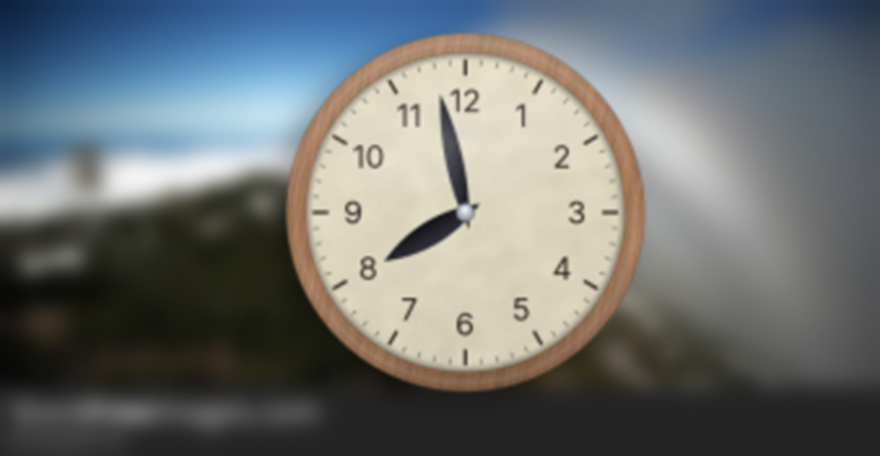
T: **7:58**
